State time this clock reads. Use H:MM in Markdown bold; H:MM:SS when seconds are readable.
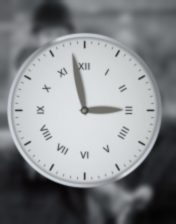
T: **2:58**
